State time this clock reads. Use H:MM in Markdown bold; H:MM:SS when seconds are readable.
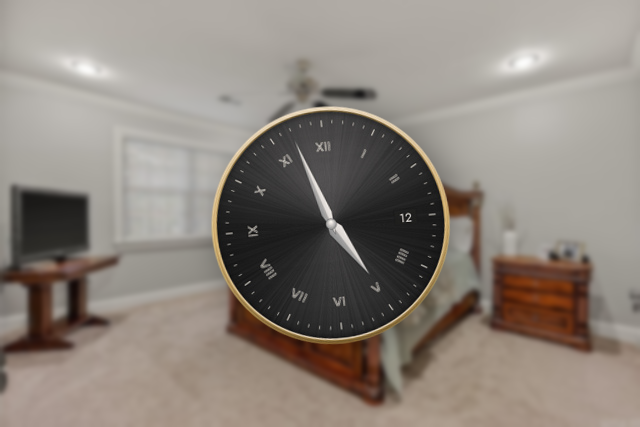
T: **4:57**
